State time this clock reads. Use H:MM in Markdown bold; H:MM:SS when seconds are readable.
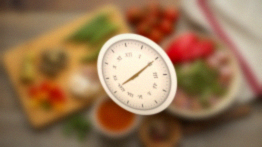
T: **8:10**
